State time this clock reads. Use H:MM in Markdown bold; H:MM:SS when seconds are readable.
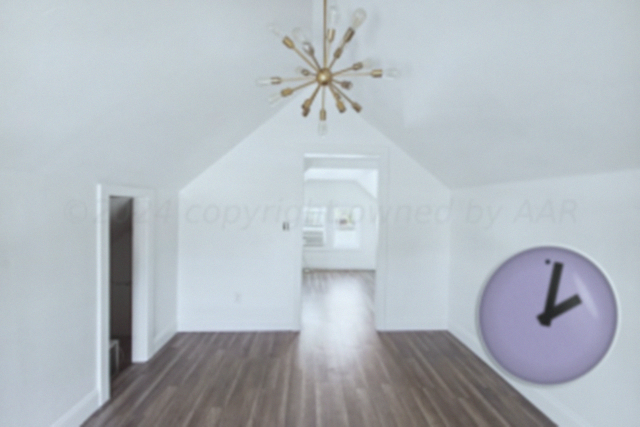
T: **2:02**
